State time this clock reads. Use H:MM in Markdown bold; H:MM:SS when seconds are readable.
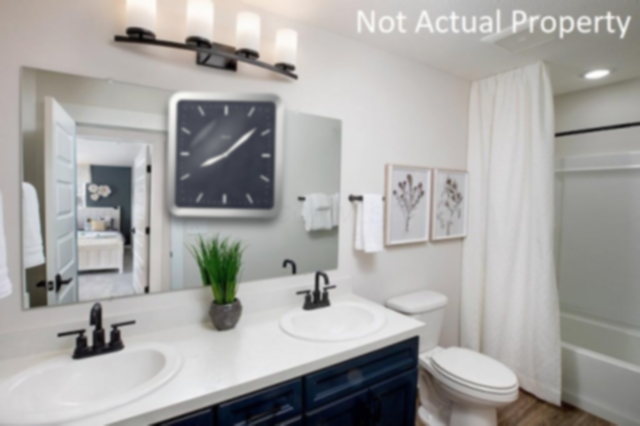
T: **8:08**
